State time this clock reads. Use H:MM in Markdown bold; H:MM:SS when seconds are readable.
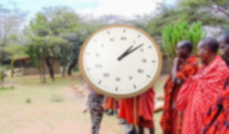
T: **1:08**
